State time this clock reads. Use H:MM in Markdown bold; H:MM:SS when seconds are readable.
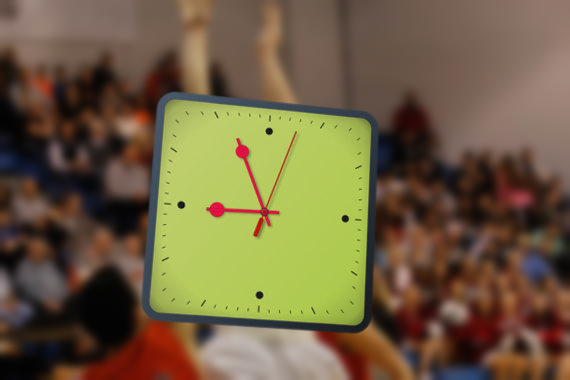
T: **8:56:03**
